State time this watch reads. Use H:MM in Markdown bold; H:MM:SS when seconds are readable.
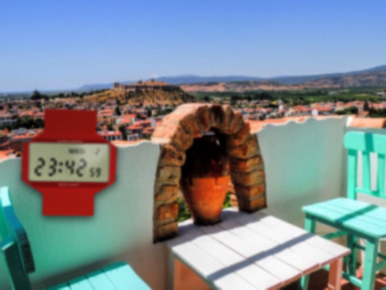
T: **23:42**
